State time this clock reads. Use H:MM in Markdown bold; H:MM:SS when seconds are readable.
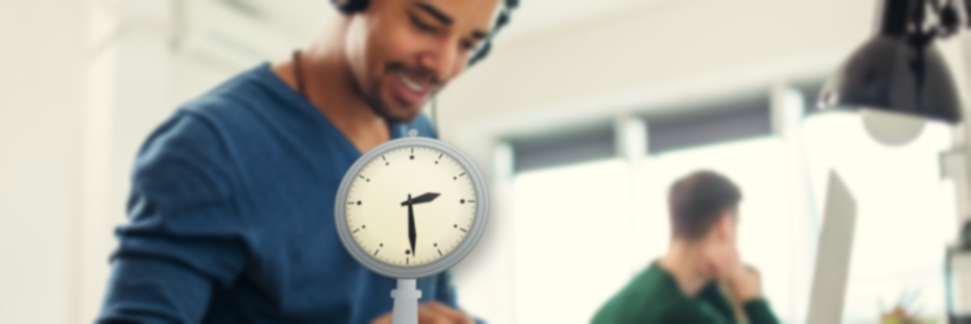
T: **2:29**
